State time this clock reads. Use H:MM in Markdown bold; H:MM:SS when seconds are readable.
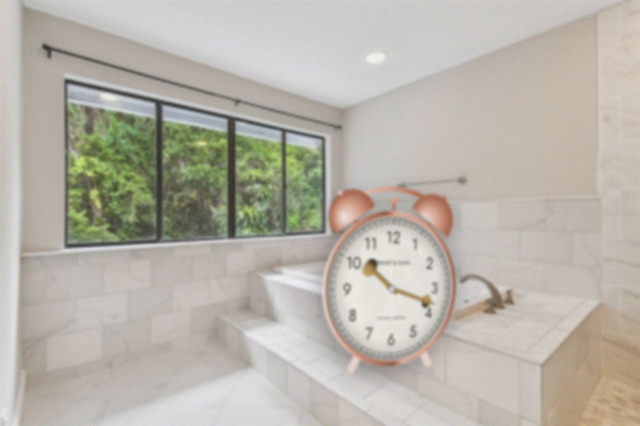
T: **10:18**
